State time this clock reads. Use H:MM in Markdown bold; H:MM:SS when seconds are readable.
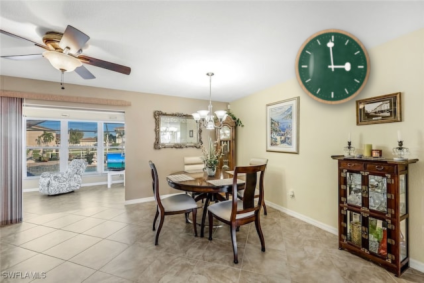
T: **2:59**
